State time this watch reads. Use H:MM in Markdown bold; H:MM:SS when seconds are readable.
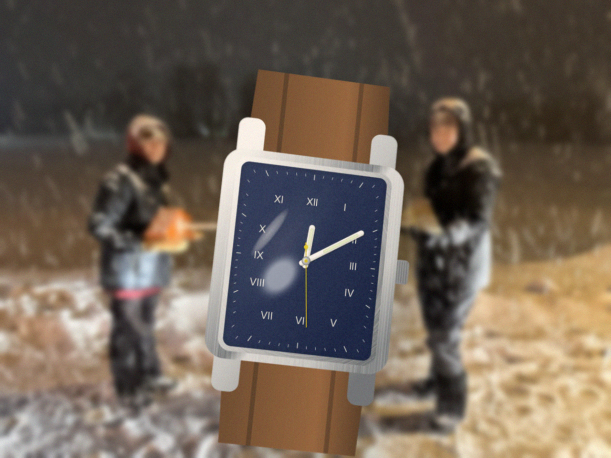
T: **12:09:29**
